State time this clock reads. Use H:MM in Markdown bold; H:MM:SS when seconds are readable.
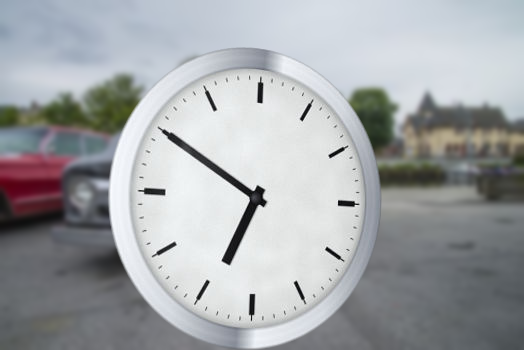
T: **6:50**
